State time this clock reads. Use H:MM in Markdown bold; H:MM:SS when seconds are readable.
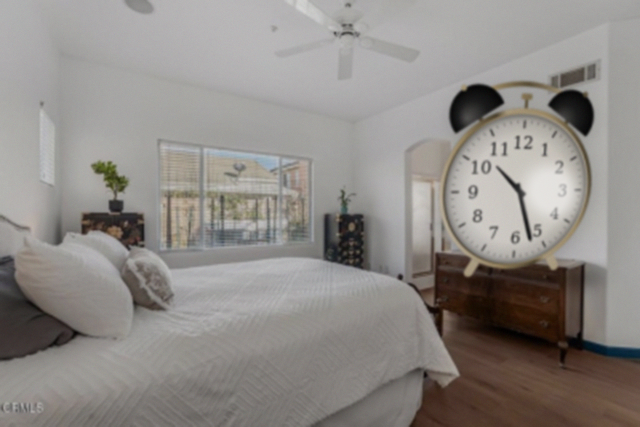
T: **10:27**
